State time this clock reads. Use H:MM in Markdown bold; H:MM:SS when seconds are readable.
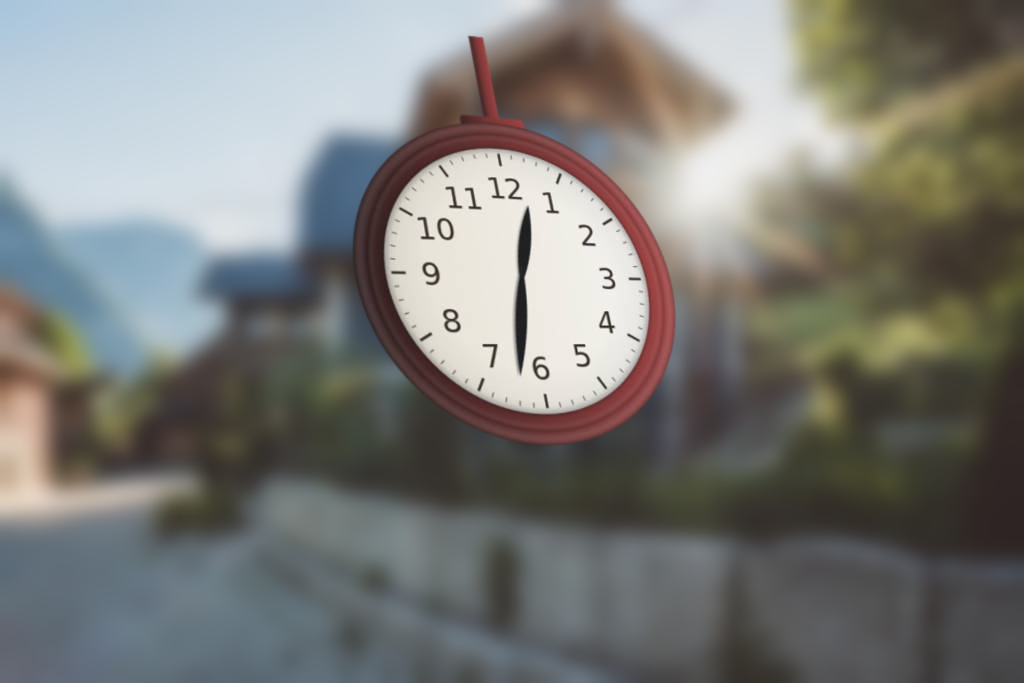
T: **12:32**
